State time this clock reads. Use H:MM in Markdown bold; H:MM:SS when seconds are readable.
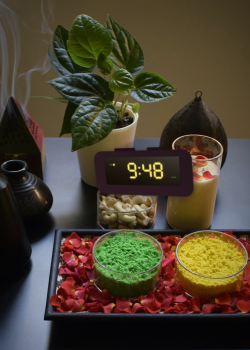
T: **9:48**
